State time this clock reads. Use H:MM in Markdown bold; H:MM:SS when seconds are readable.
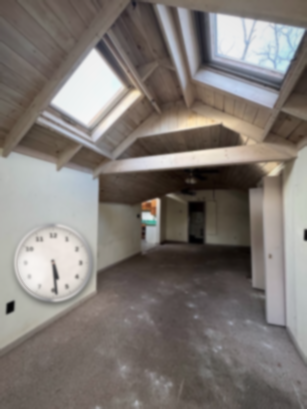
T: **5:29**
